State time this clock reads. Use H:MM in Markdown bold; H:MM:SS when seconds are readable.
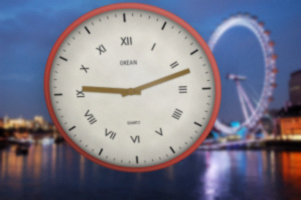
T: **9:12**
